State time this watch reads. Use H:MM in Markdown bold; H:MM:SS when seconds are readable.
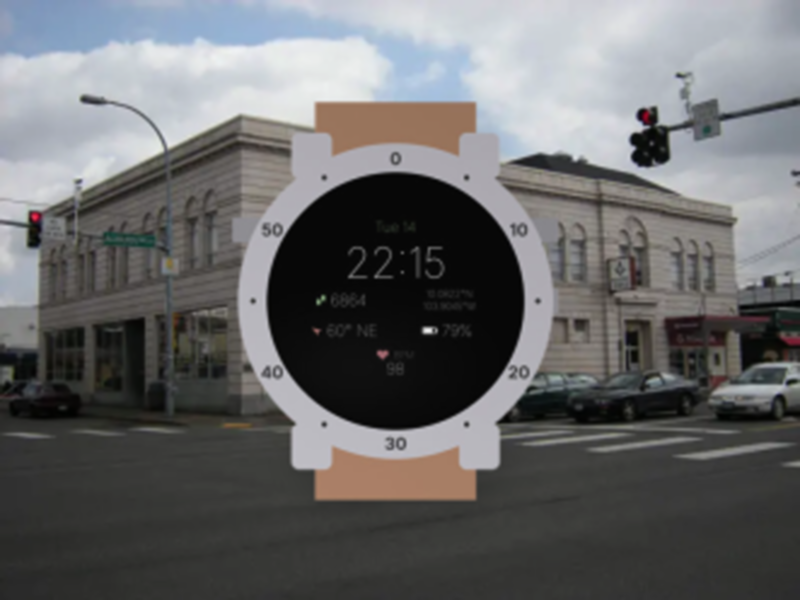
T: **22:15**
